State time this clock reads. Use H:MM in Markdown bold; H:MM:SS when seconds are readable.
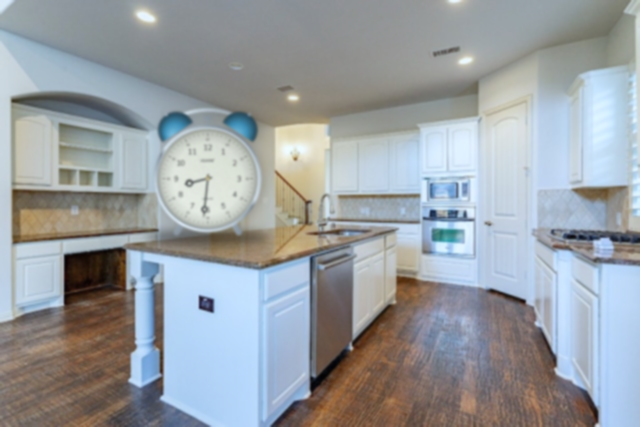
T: **8:31**
